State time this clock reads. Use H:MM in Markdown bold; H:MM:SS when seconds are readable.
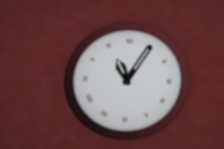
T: **11:05**
